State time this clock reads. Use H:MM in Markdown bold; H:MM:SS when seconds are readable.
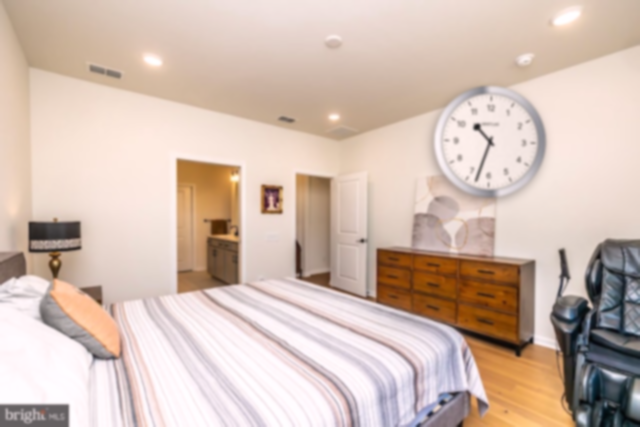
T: **10:33**
